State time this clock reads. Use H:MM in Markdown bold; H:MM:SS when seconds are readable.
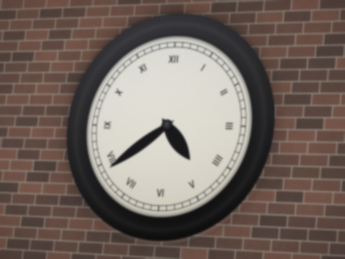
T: **4:39**
